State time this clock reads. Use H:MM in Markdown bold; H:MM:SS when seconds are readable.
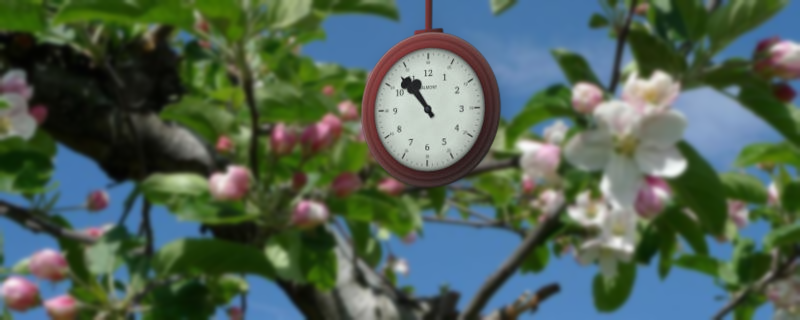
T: **10:53**
